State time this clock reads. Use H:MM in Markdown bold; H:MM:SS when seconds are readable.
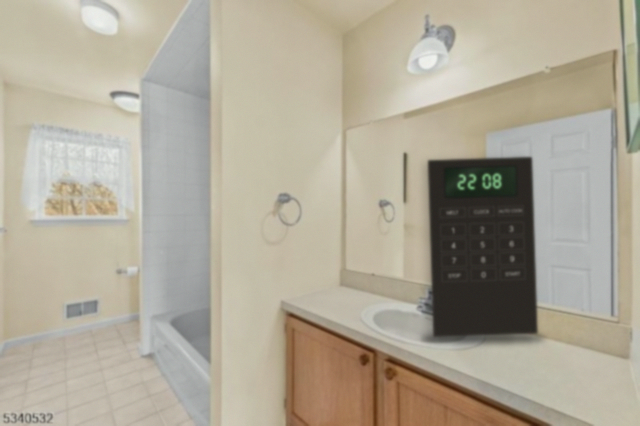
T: **22:08**
